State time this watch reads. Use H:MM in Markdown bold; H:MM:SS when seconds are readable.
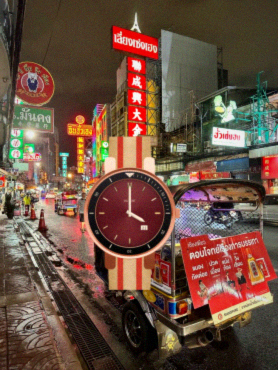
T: **4:00**
